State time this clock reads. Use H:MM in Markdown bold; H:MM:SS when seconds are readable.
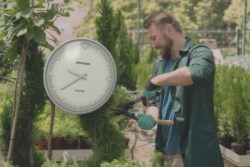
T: **9:39**
